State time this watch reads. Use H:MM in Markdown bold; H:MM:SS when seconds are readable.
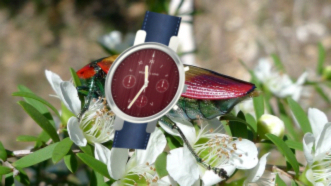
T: **11:34**
